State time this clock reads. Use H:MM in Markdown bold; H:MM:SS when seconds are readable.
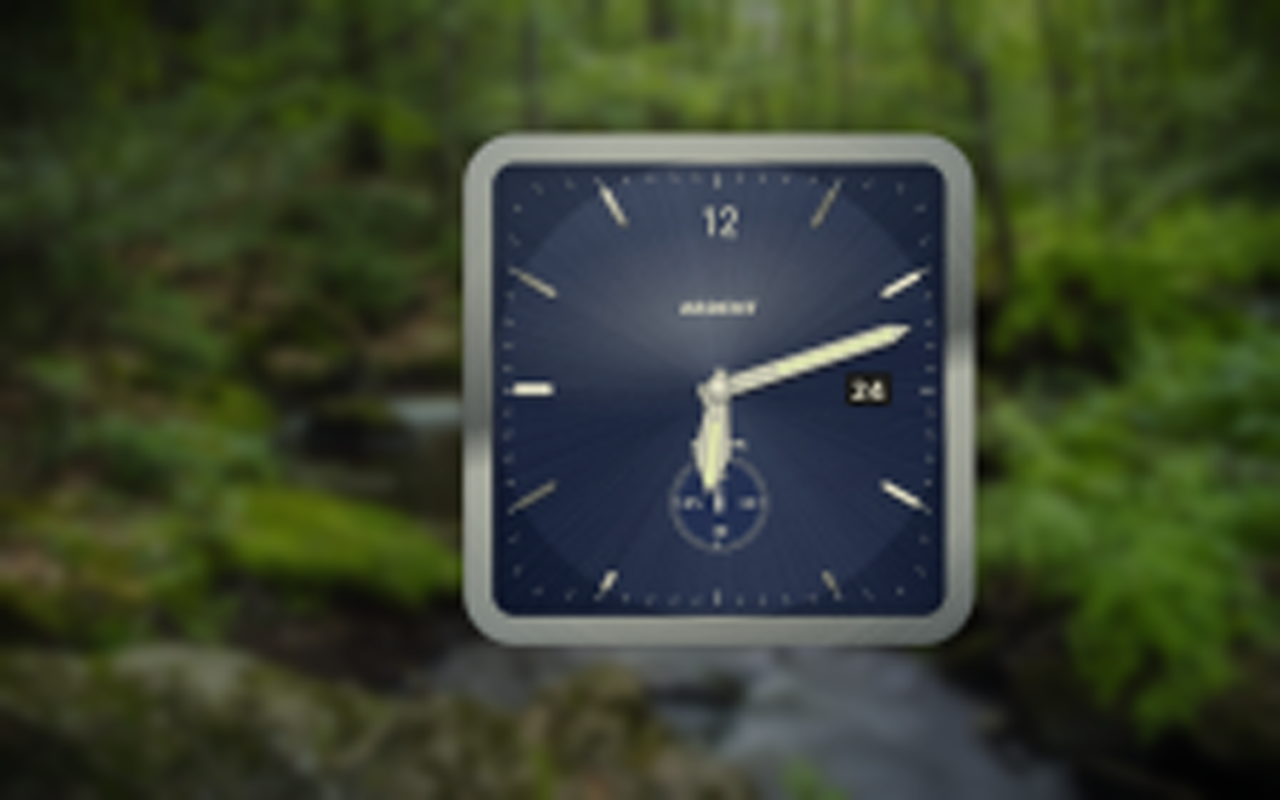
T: **6:12**
